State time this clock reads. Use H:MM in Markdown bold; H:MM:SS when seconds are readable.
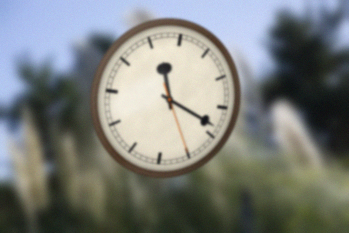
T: **11:18:25**
